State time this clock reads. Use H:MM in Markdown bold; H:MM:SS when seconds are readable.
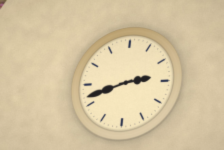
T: **2:42**
